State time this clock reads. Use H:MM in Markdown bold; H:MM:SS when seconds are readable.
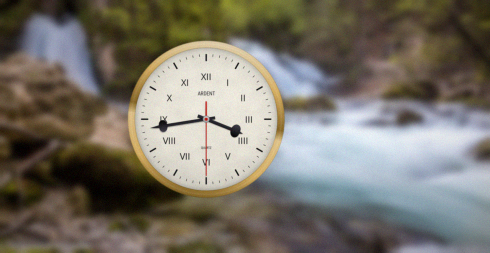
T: **3:43:30**
